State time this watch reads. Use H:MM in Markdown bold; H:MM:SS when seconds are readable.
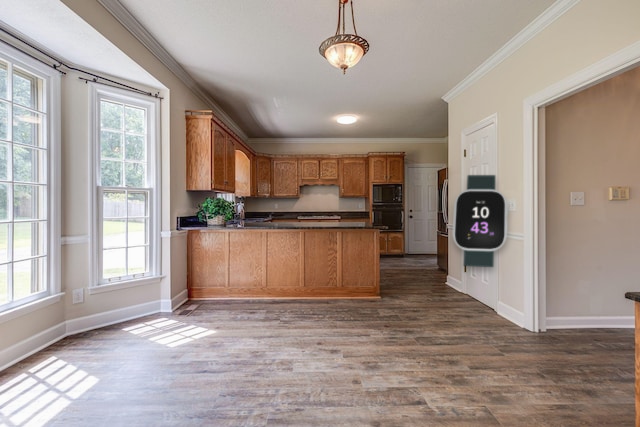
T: **10:43**
